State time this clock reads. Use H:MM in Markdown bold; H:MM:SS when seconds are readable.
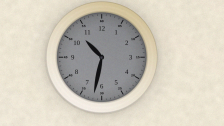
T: **10:32**
